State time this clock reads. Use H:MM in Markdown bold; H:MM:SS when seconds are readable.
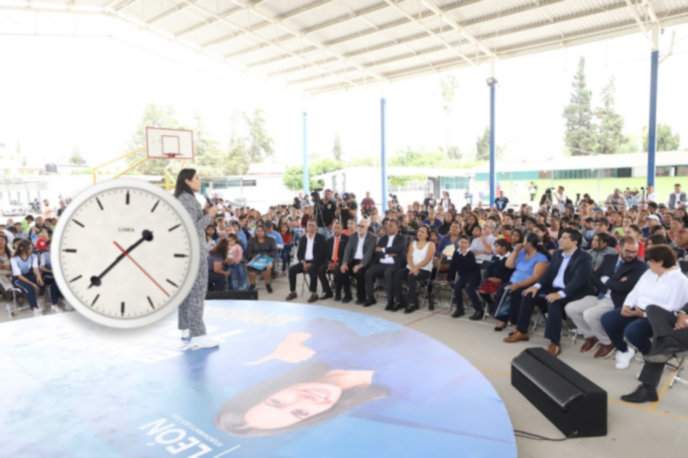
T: **1:37:22**
